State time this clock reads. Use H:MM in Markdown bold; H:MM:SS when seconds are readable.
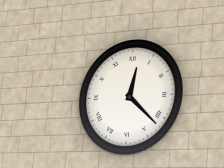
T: **12:22**
